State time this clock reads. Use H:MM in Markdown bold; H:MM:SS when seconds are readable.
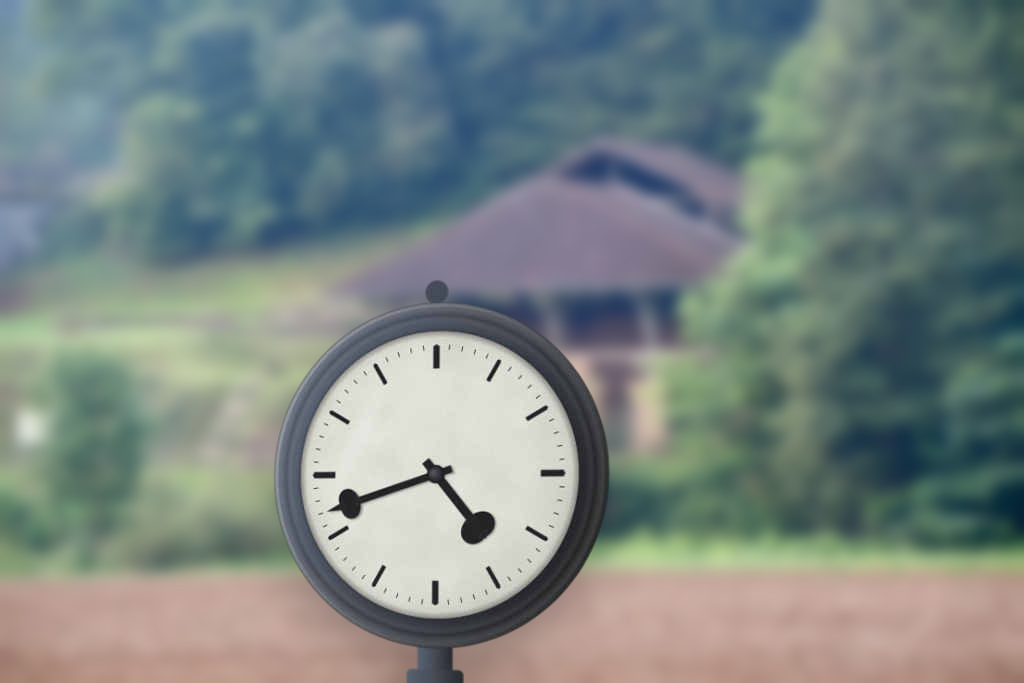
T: **4:42**
